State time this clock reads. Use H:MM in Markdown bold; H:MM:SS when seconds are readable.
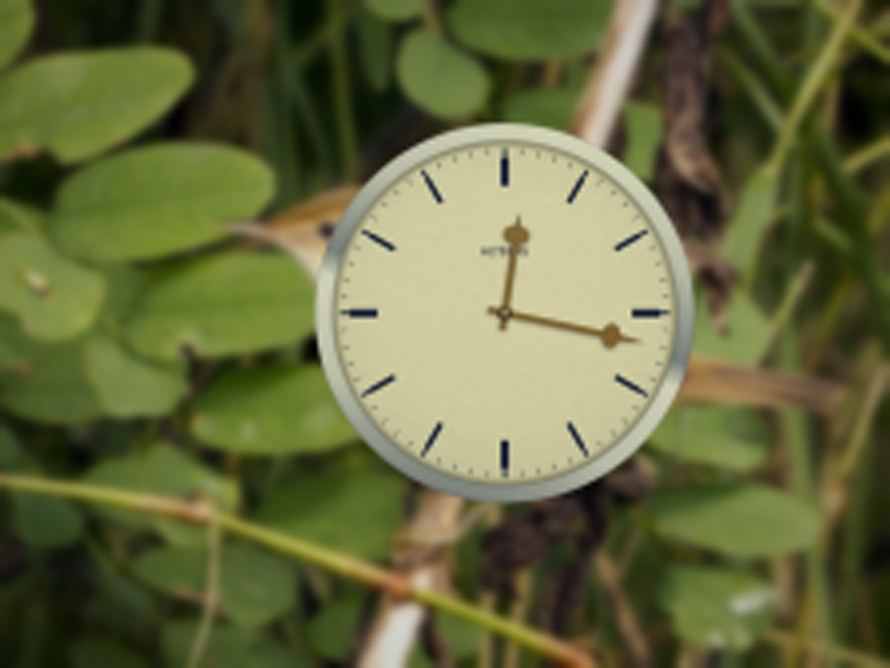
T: **12:17**
